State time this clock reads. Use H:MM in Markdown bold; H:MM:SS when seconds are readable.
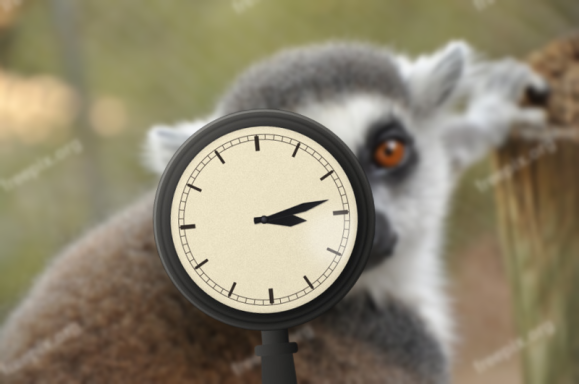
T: **3:13**
